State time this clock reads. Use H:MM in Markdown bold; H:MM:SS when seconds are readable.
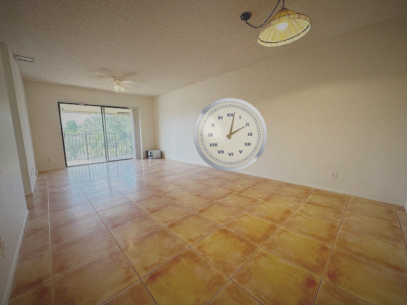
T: **2:02**
